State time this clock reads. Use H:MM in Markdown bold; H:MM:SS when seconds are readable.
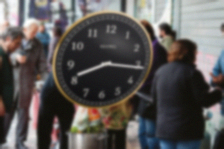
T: **8:16**
